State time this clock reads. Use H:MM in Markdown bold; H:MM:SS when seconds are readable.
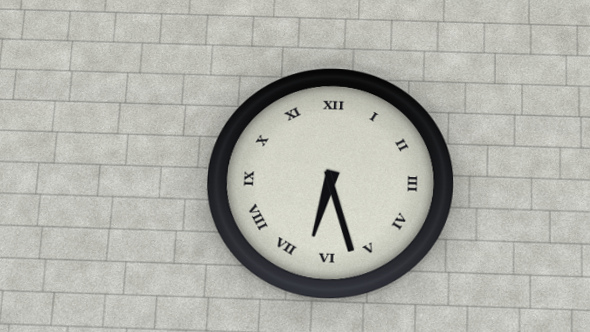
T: **6:27**
